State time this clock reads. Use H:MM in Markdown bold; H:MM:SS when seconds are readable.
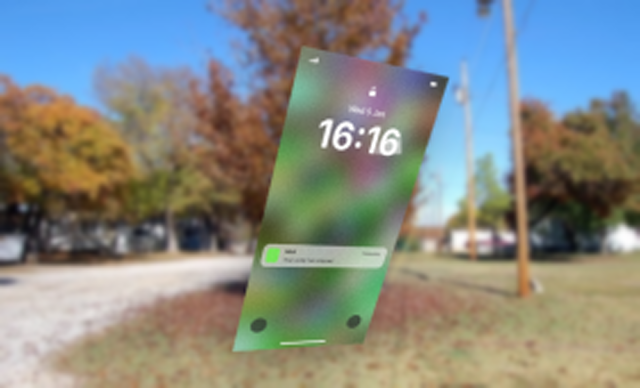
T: **16:16**
